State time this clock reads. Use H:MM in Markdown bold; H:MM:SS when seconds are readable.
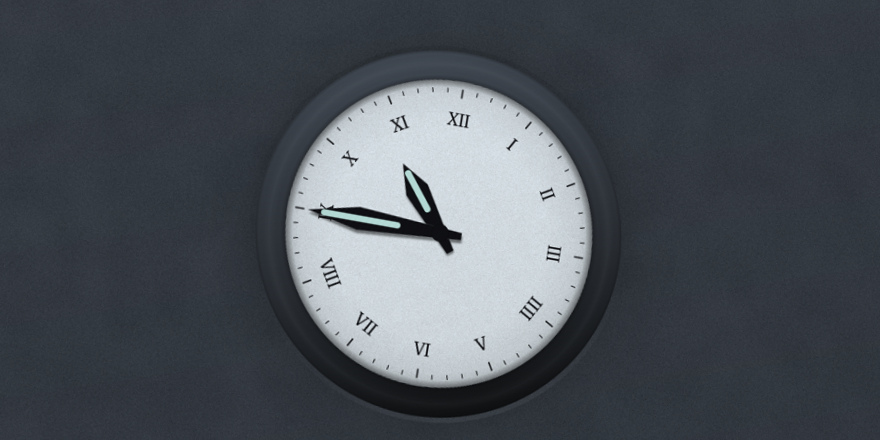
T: **10:45**
